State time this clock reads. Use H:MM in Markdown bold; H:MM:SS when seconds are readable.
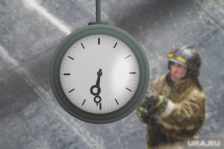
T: **6:31**
